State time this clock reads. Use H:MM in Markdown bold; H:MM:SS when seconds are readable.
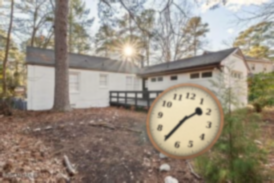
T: **1:35**
